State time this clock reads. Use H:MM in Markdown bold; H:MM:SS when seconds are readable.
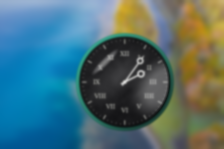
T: **2:06**
